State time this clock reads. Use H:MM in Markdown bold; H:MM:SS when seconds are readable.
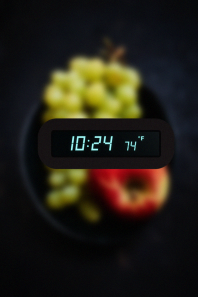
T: **10:24**
